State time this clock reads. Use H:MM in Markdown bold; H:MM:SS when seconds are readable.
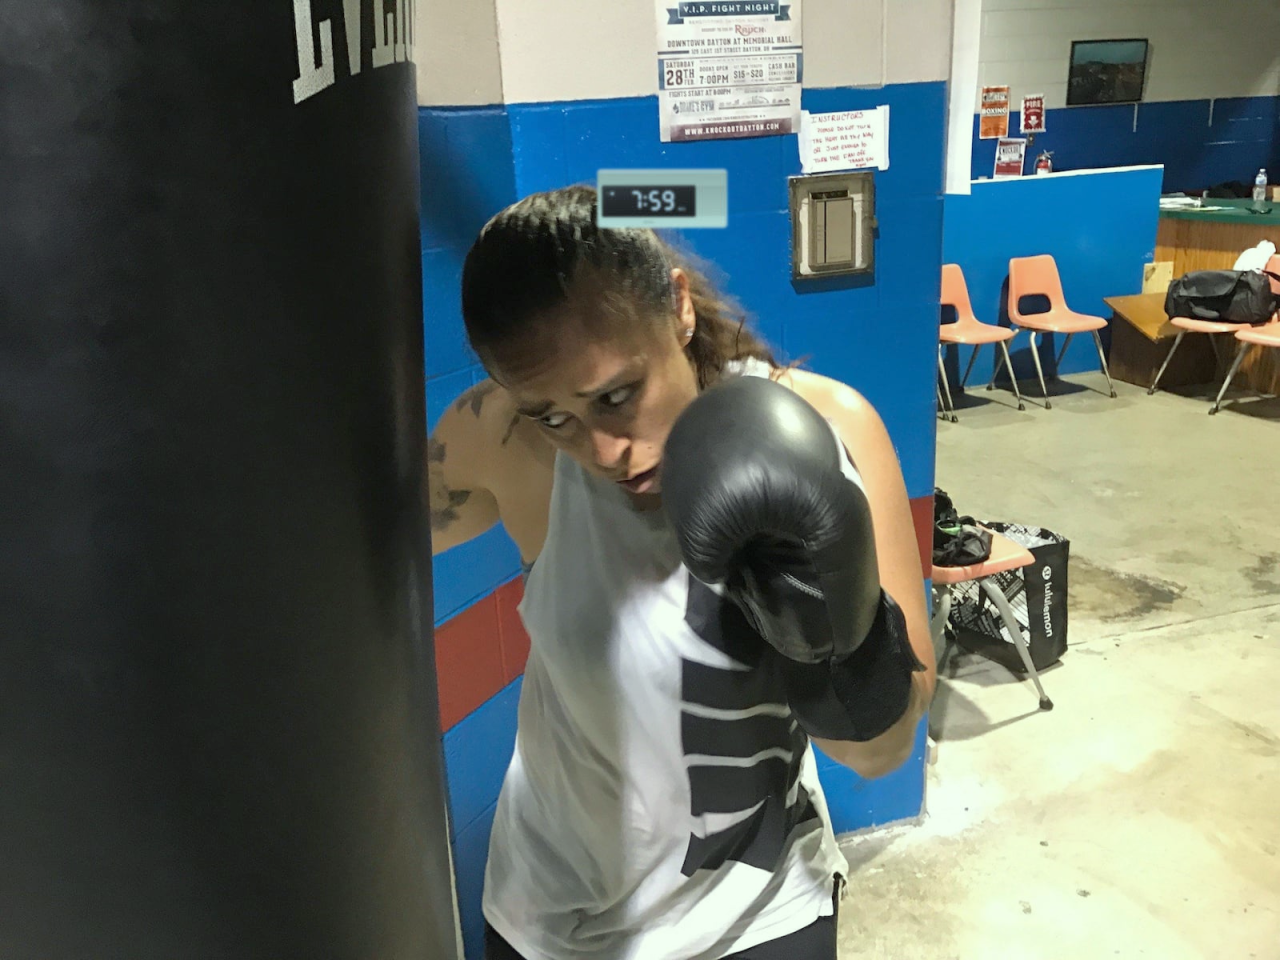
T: **7:59**
